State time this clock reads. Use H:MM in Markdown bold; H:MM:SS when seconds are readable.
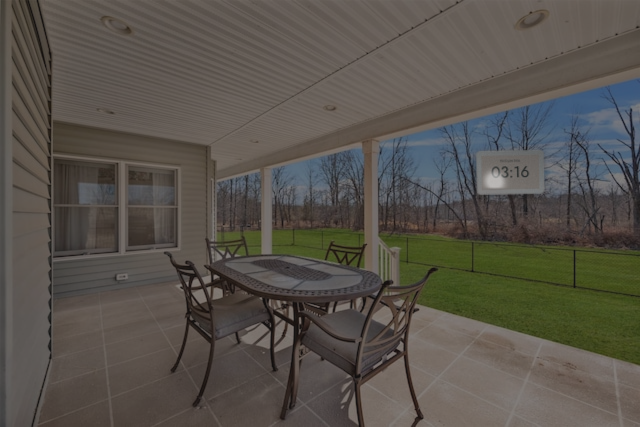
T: **3:16**
